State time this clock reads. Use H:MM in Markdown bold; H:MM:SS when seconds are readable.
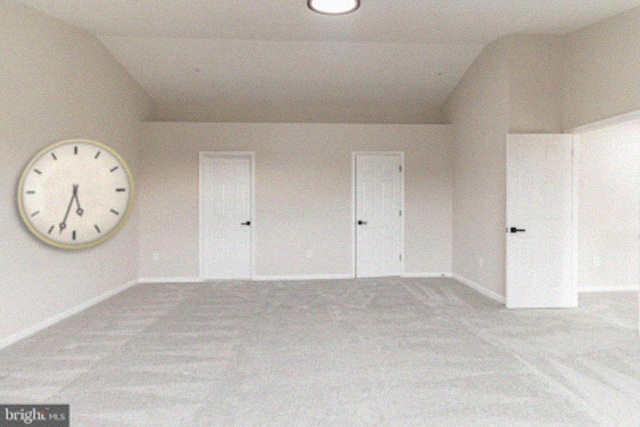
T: **5:33**
